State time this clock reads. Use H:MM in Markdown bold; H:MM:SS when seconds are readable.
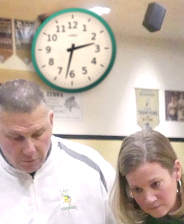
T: **2:32**
